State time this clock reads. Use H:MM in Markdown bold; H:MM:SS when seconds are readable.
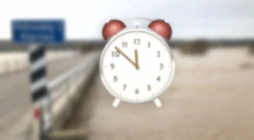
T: **11:52**
